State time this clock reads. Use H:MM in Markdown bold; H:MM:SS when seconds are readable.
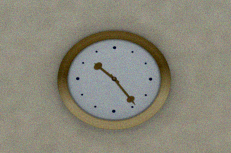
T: **10:24**
